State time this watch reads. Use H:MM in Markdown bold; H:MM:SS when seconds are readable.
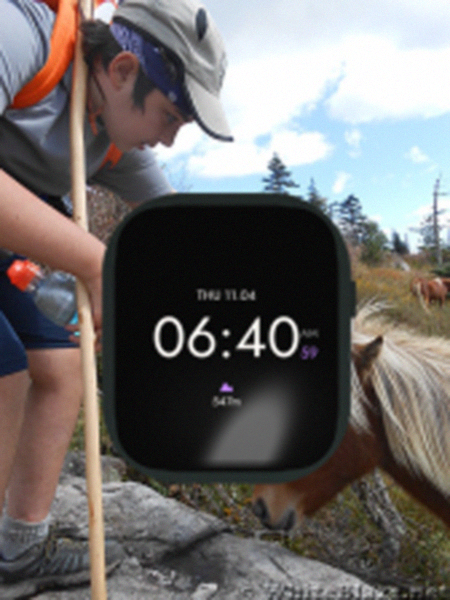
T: **6:40**
